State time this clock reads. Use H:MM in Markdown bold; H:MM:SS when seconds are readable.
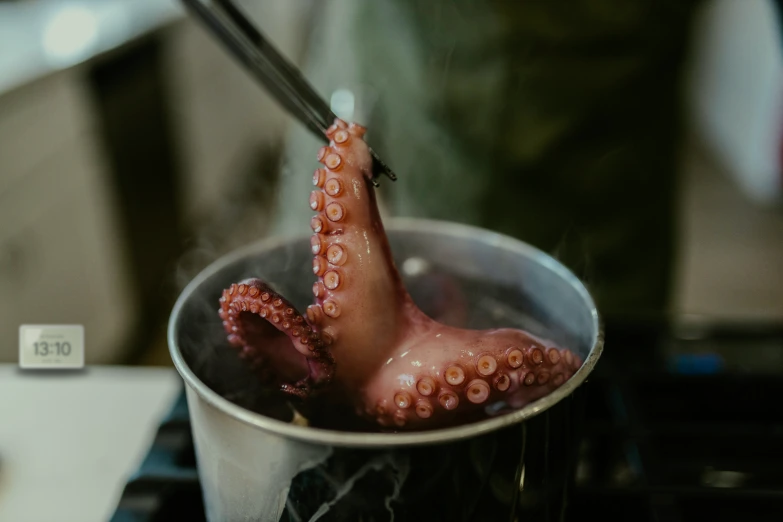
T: **13:10**
